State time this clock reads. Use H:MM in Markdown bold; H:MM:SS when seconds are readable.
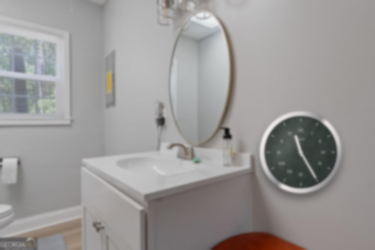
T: **11:25**
